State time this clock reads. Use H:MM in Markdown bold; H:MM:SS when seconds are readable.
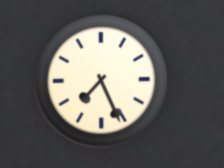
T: **7:26**
